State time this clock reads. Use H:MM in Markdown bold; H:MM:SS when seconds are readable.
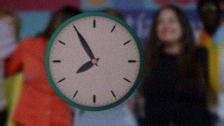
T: **7:55**
